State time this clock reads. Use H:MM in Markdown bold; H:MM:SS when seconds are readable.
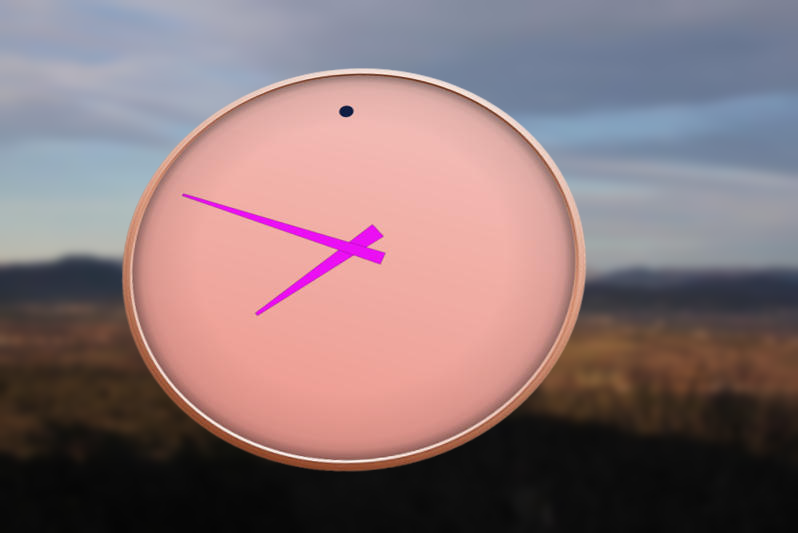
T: **7:49**
